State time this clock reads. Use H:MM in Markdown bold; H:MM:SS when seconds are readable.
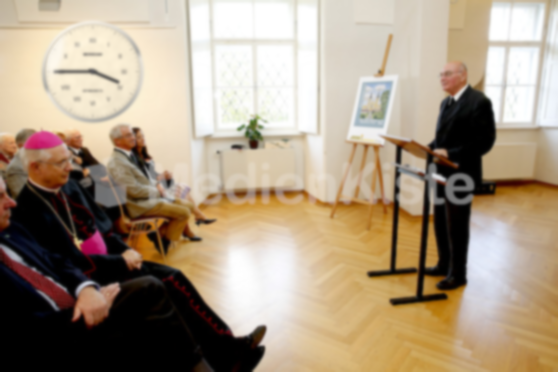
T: **3:45**
